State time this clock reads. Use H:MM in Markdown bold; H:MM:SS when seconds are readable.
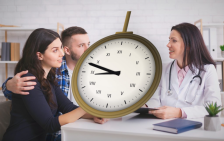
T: **8:48**
